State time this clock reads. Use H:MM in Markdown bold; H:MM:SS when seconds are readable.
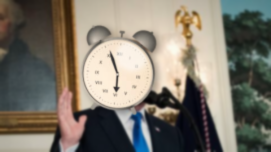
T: **5:56**
